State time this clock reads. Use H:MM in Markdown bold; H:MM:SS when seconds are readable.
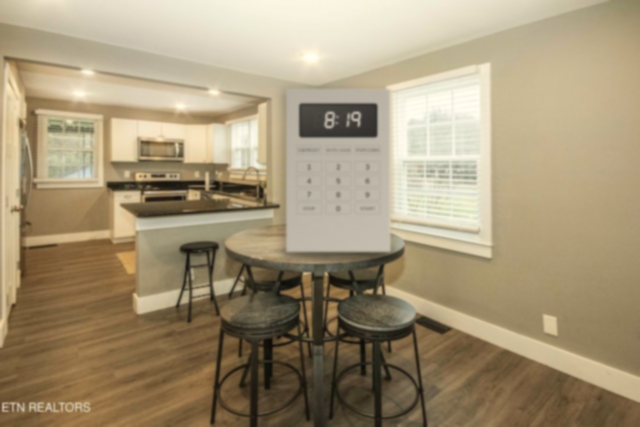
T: **8:19**
